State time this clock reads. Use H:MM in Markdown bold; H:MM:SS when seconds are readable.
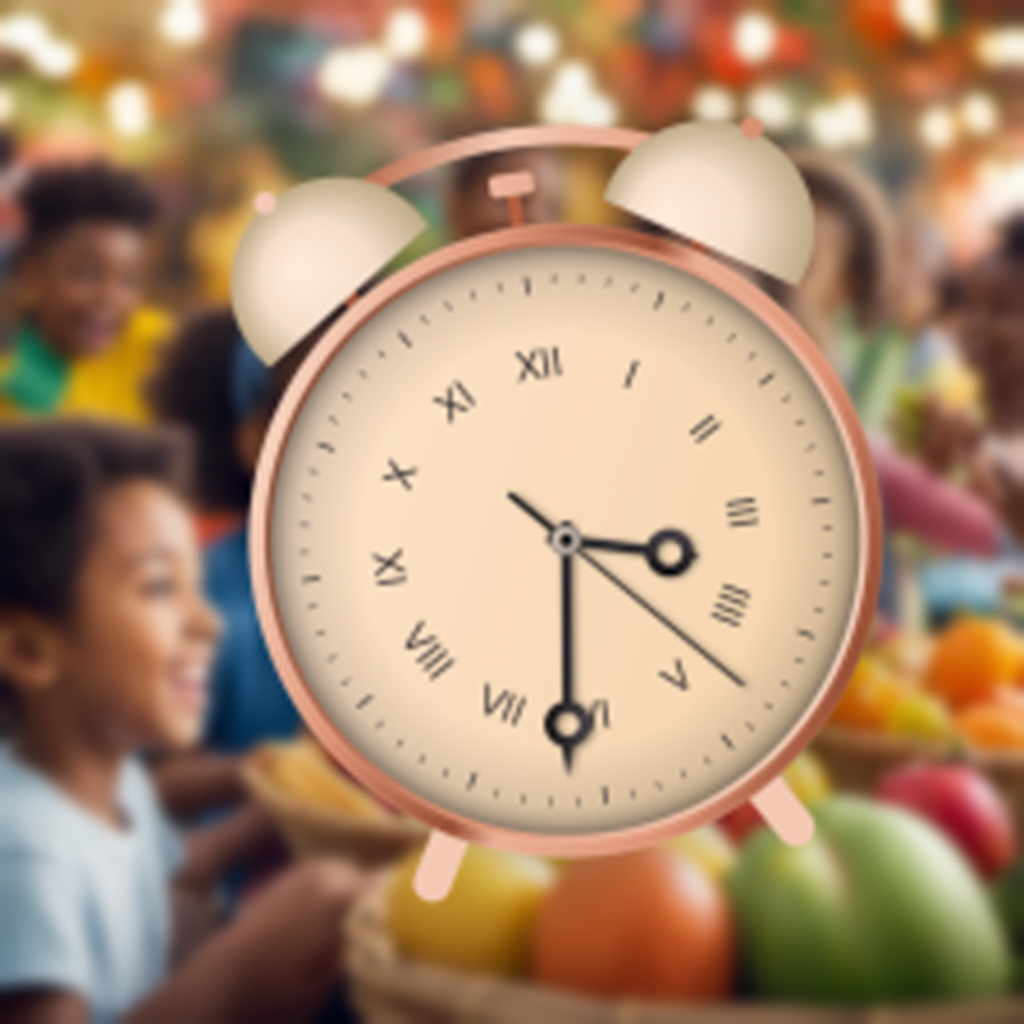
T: **3:31:23**
